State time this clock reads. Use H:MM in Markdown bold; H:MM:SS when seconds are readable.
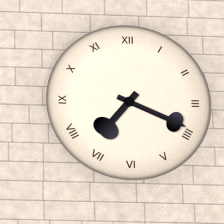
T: **7:19**
